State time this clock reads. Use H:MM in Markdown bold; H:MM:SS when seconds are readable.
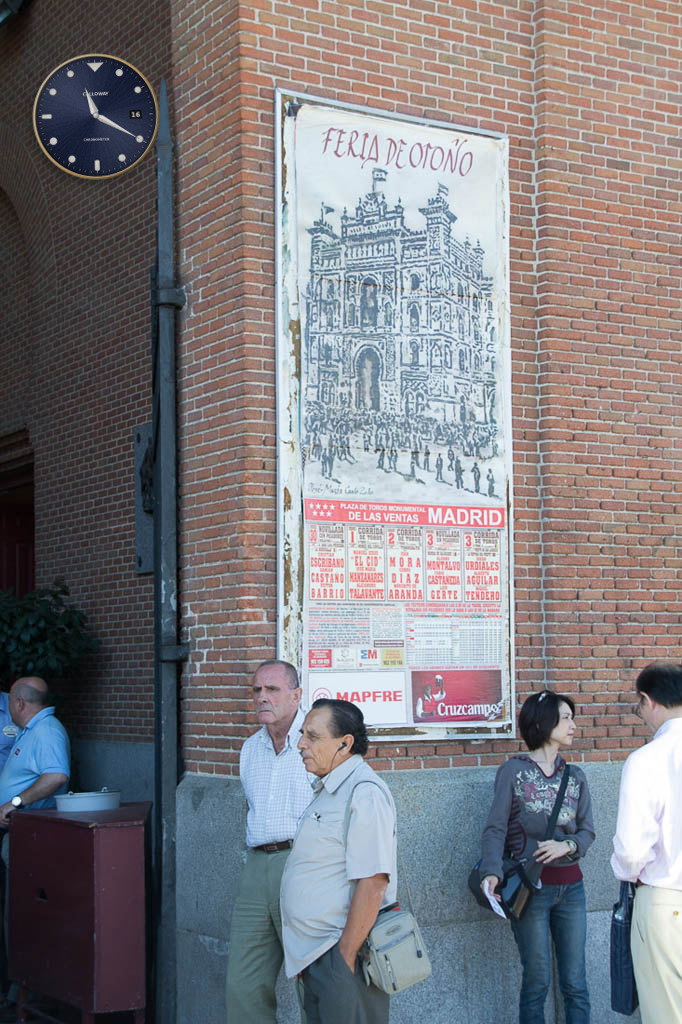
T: **11:20**
